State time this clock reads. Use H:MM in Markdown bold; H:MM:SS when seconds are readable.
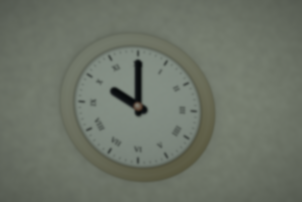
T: **10:00**
